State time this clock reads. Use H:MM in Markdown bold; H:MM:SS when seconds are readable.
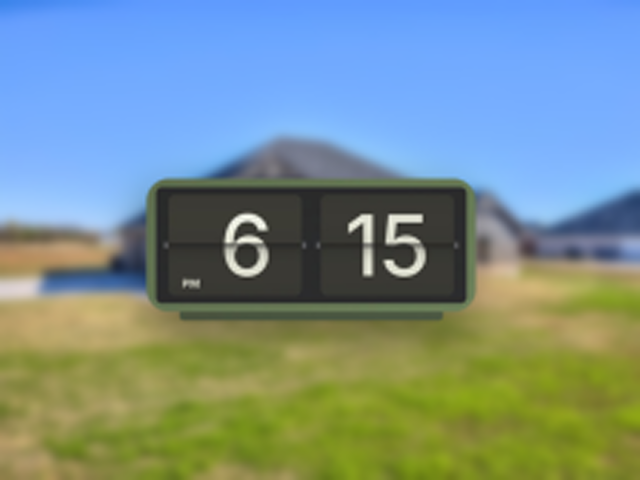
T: **6:15**
